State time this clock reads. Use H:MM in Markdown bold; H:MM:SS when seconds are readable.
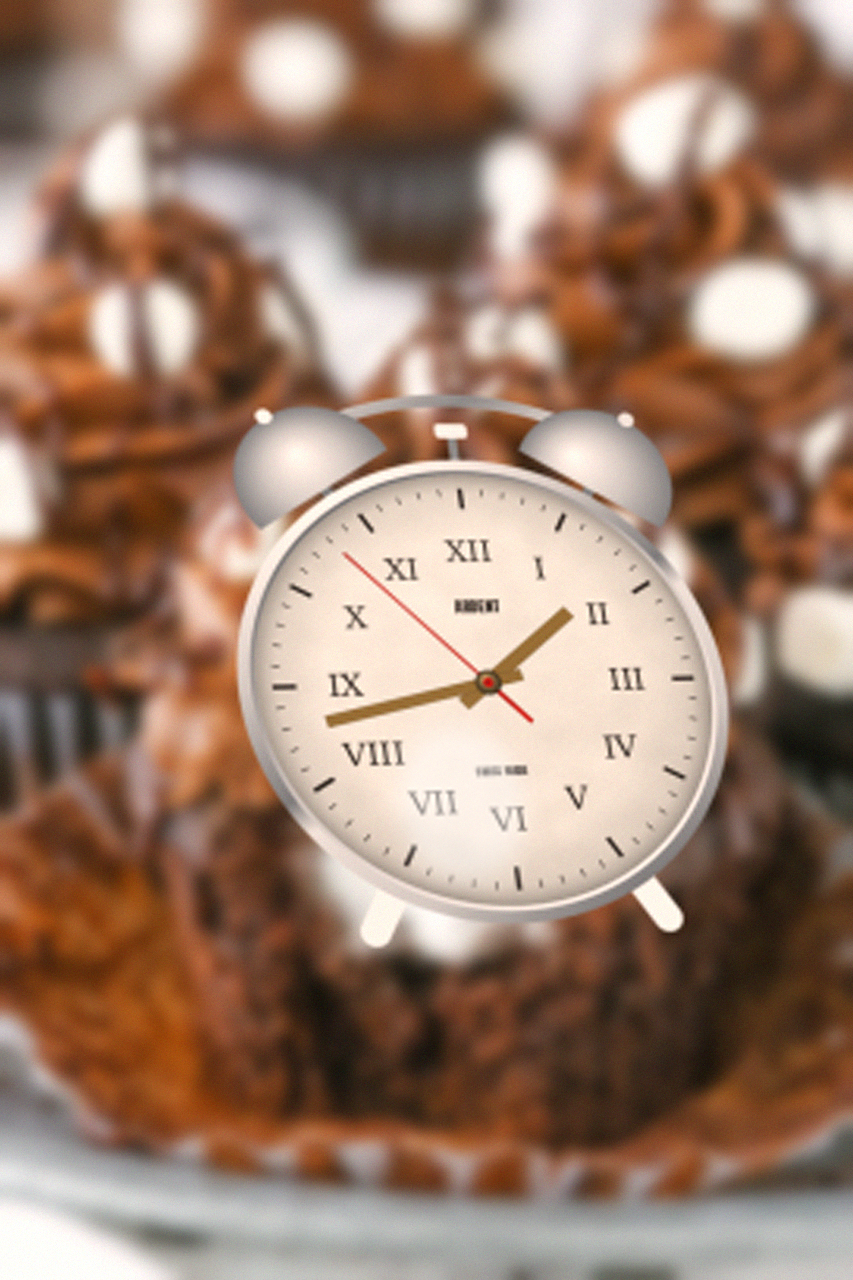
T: **1:42:53**
